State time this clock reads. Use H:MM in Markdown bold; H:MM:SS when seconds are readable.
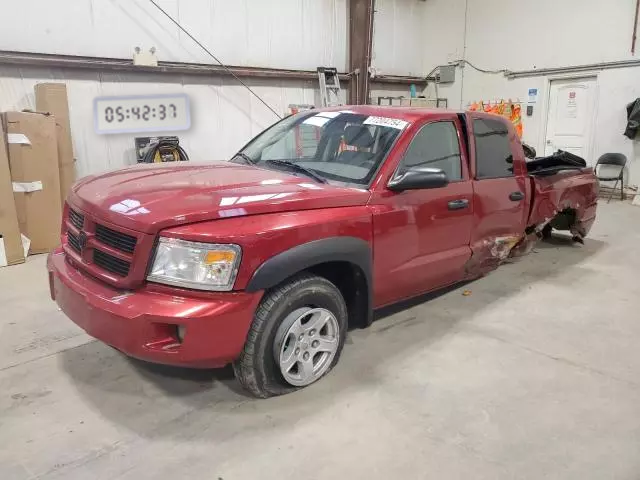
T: **5:42:37**
